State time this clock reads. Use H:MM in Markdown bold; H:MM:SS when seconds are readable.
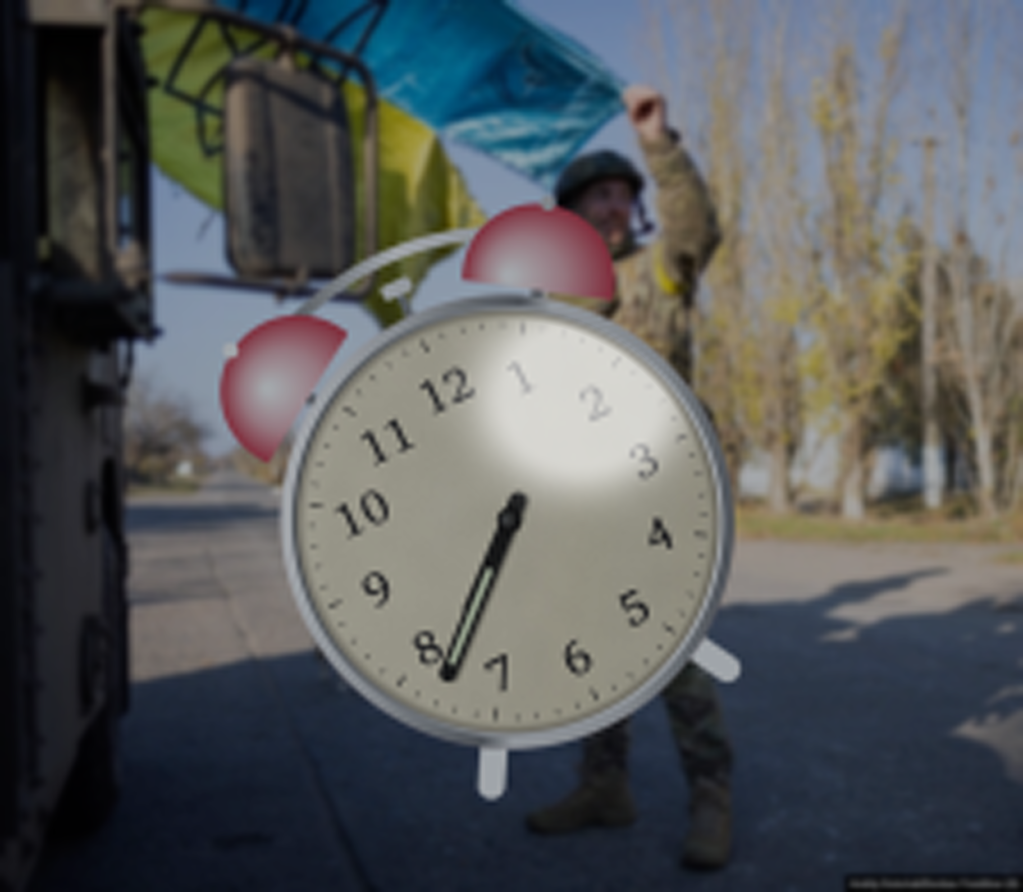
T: **7:38**
